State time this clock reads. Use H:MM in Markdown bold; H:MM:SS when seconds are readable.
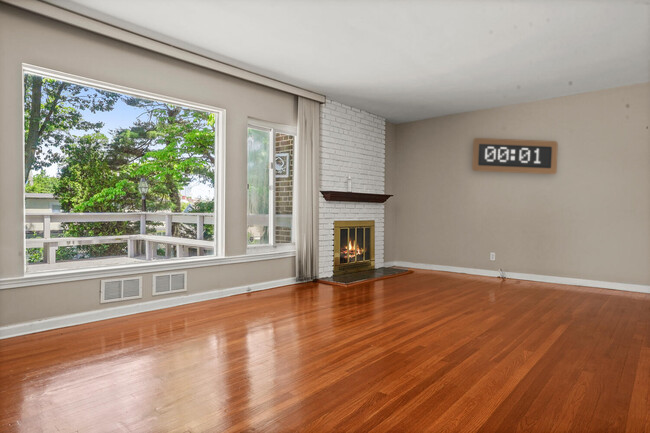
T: **0:01**
